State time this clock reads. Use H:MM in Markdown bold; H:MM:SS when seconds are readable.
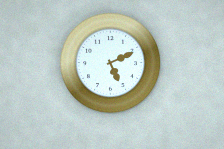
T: **5:11**
